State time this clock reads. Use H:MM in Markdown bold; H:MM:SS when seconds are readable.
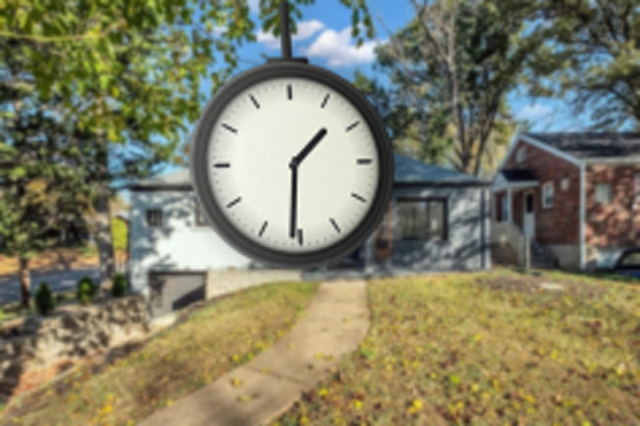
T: **1:31**
